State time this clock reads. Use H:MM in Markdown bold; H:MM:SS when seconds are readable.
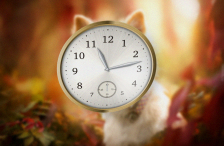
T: **11:13**
